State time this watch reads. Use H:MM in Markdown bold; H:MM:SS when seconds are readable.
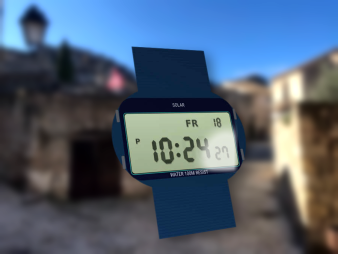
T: **10:24:27**
